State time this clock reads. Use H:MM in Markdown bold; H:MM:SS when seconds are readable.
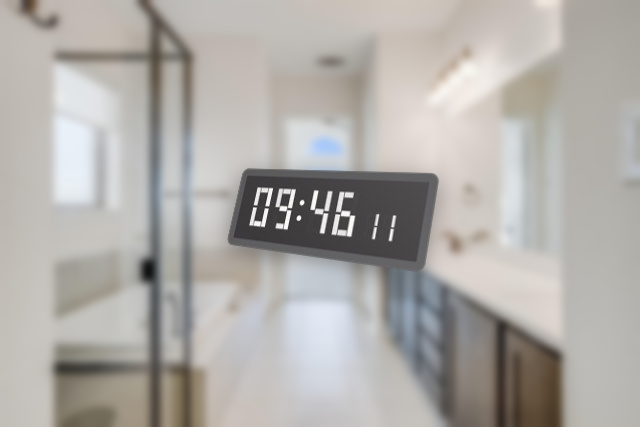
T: **9:46:11**
